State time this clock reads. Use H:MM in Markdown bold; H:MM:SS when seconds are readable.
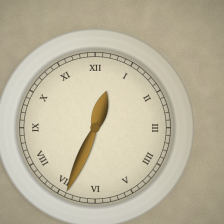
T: **12:34**
